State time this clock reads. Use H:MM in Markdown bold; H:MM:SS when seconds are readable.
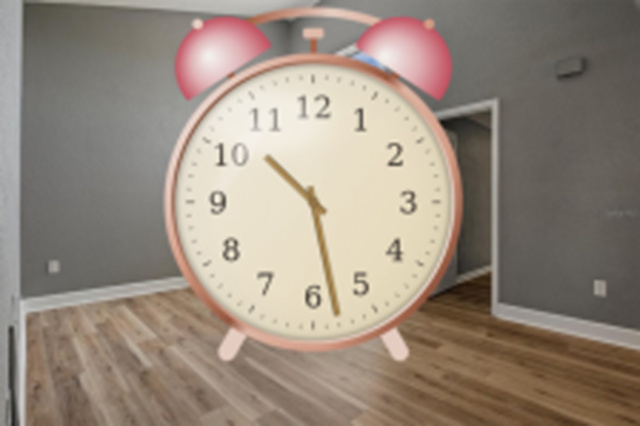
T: **10:28**
